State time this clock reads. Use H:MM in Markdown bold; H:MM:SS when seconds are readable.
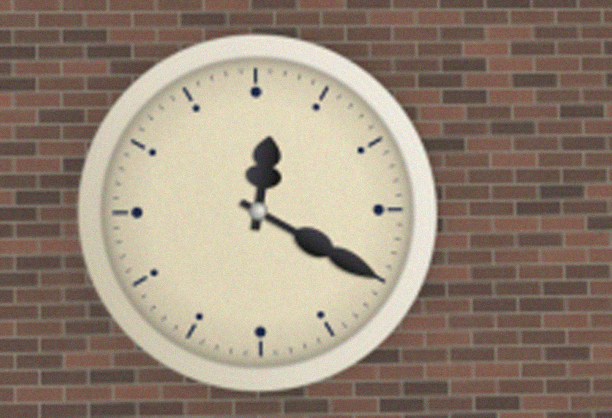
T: **12:20**
